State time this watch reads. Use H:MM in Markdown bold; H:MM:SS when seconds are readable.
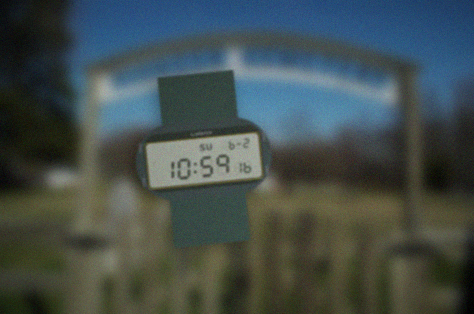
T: **10:59:16**
